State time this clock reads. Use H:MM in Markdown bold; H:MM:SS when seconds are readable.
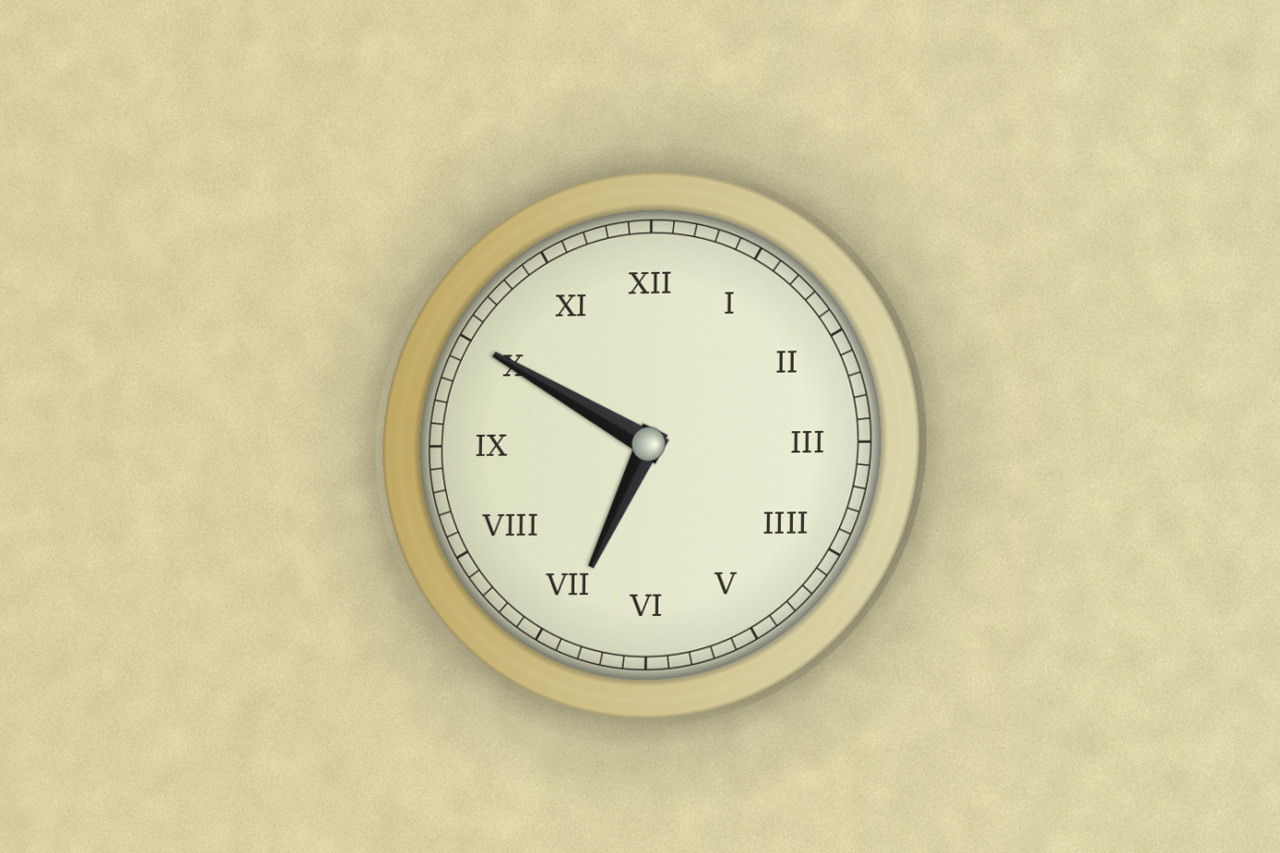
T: **6:50**
